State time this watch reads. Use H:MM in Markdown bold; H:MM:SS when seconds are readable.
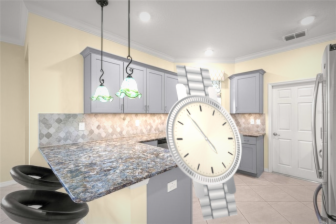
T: **4:54**
